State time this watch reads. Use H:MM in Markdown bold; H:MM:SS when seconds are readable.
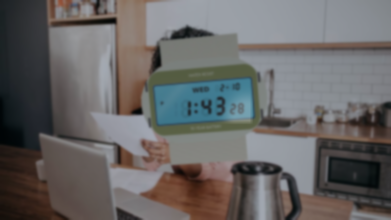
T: **1:43**
